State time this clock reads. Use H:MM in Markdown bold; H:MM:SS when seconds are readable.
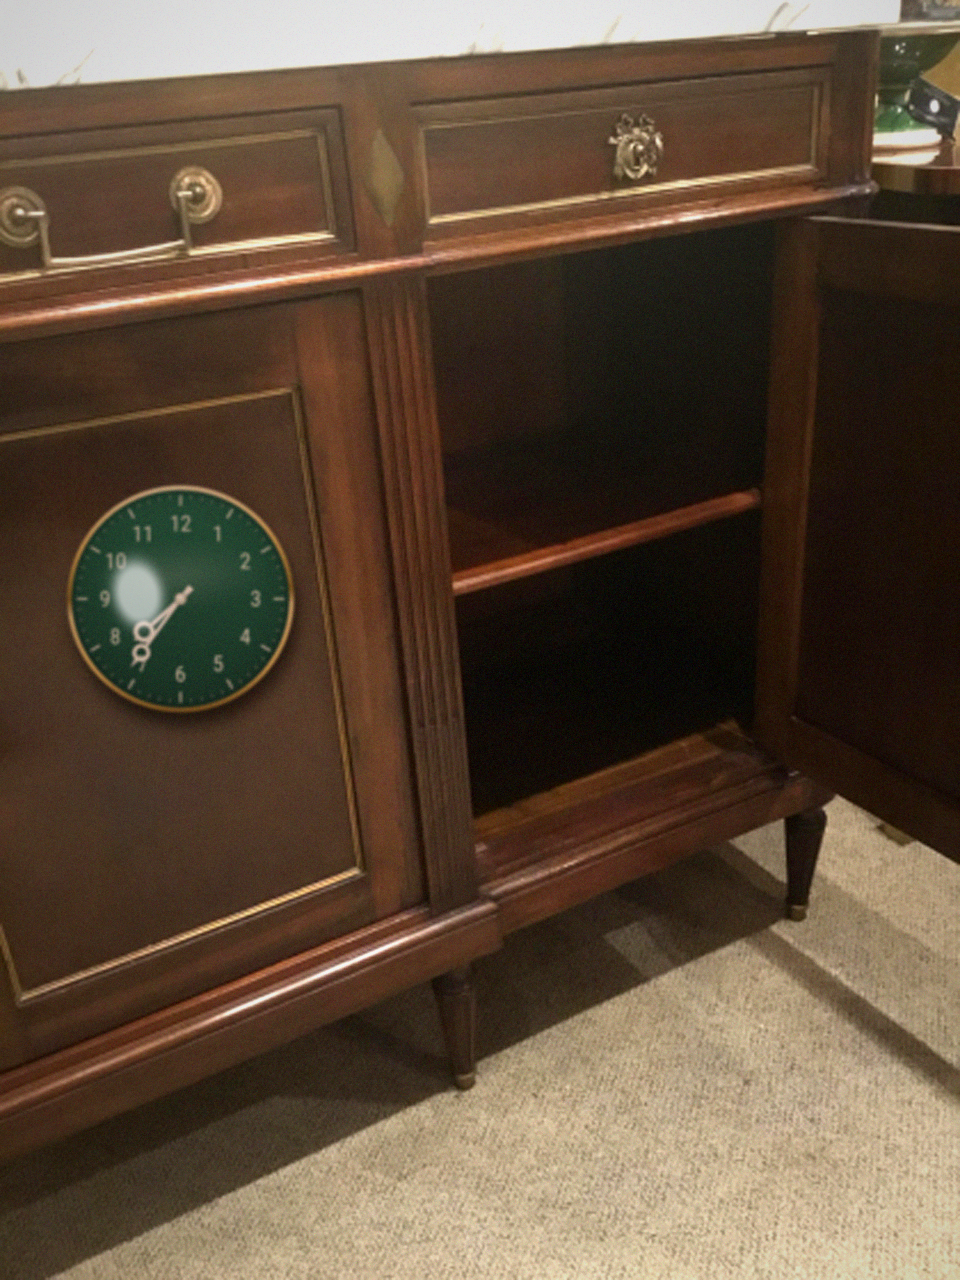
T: **7:36**
